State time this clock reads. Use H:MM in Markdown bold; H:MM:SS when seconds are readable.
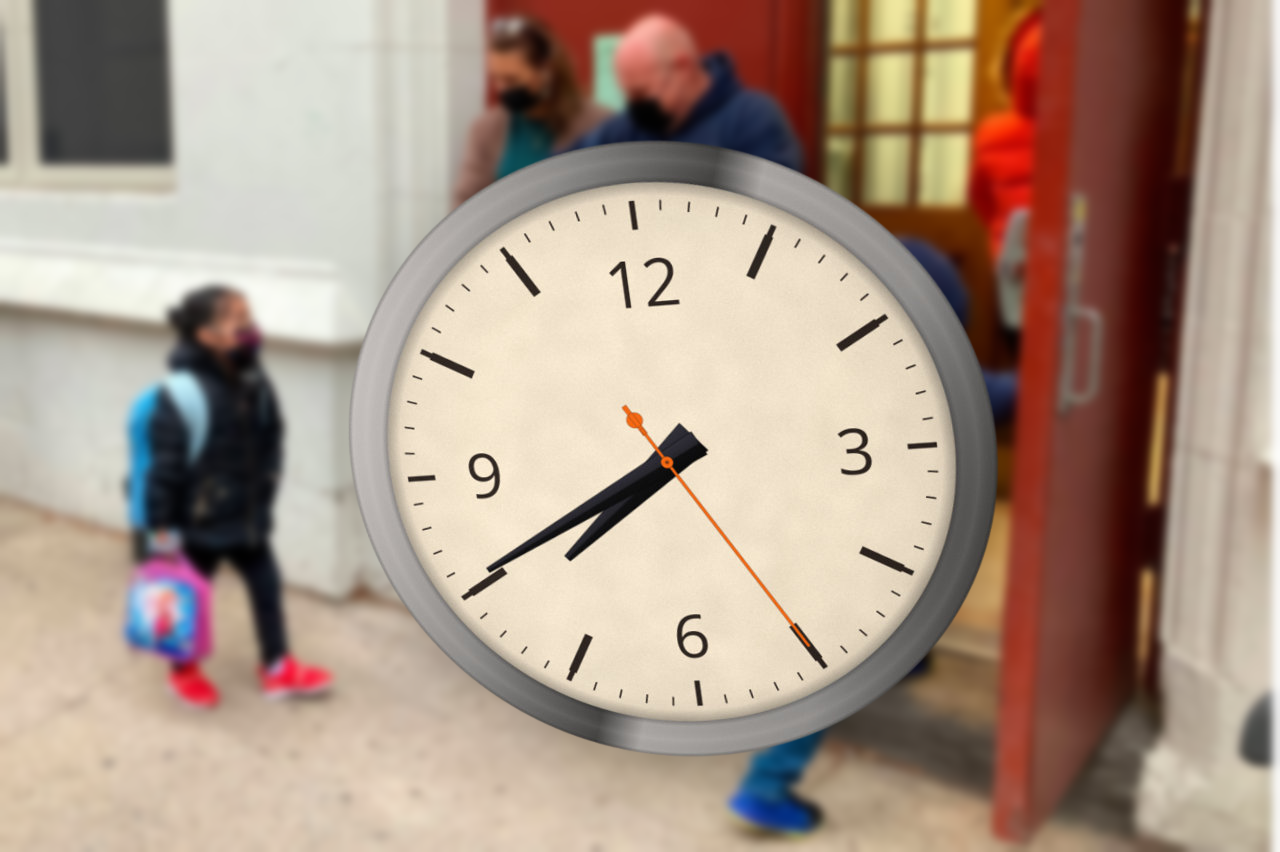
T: **7:40:25**
